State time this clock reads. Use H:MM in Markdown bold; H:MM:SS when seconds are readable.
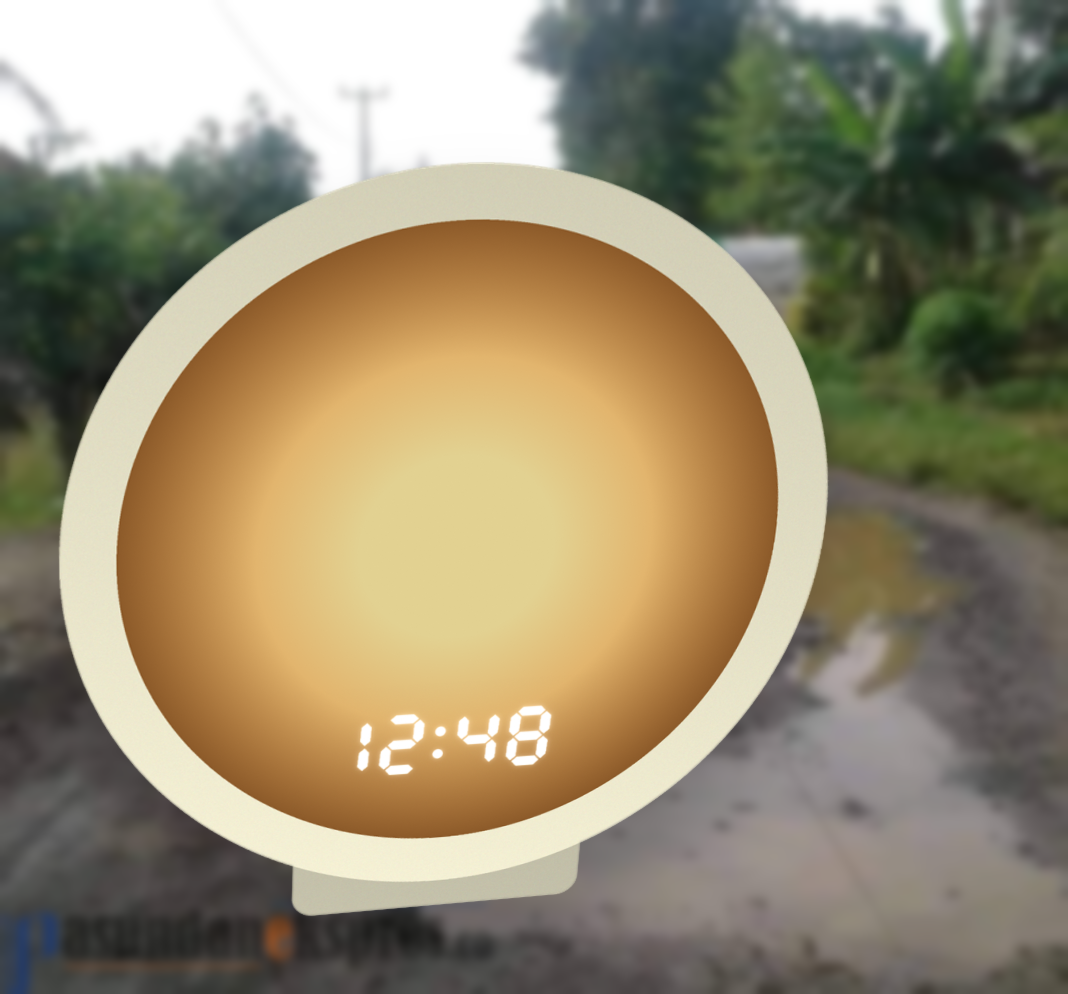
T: **12:48**
